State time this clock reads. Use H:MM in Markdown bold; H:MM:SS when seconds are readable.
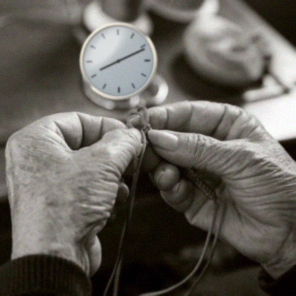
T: **8:11**
